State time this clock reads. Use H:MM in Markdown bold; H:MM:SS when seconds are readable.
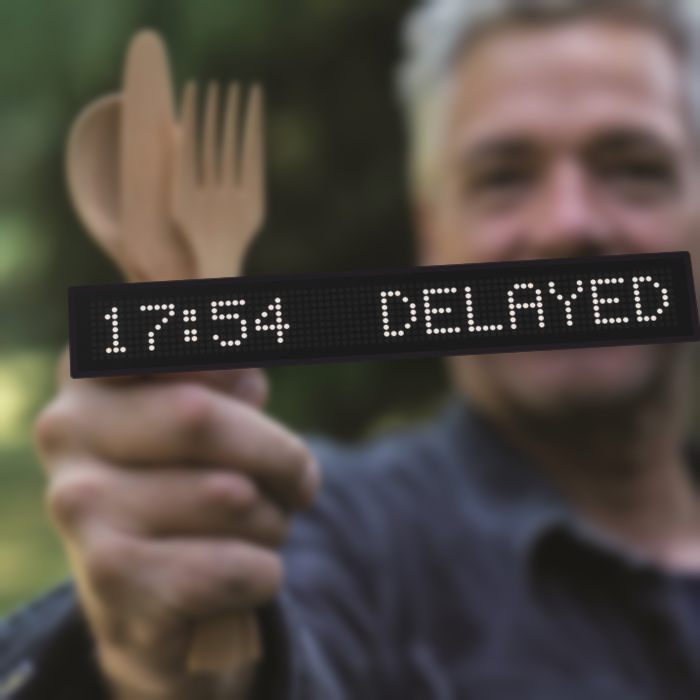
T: **17:54**
